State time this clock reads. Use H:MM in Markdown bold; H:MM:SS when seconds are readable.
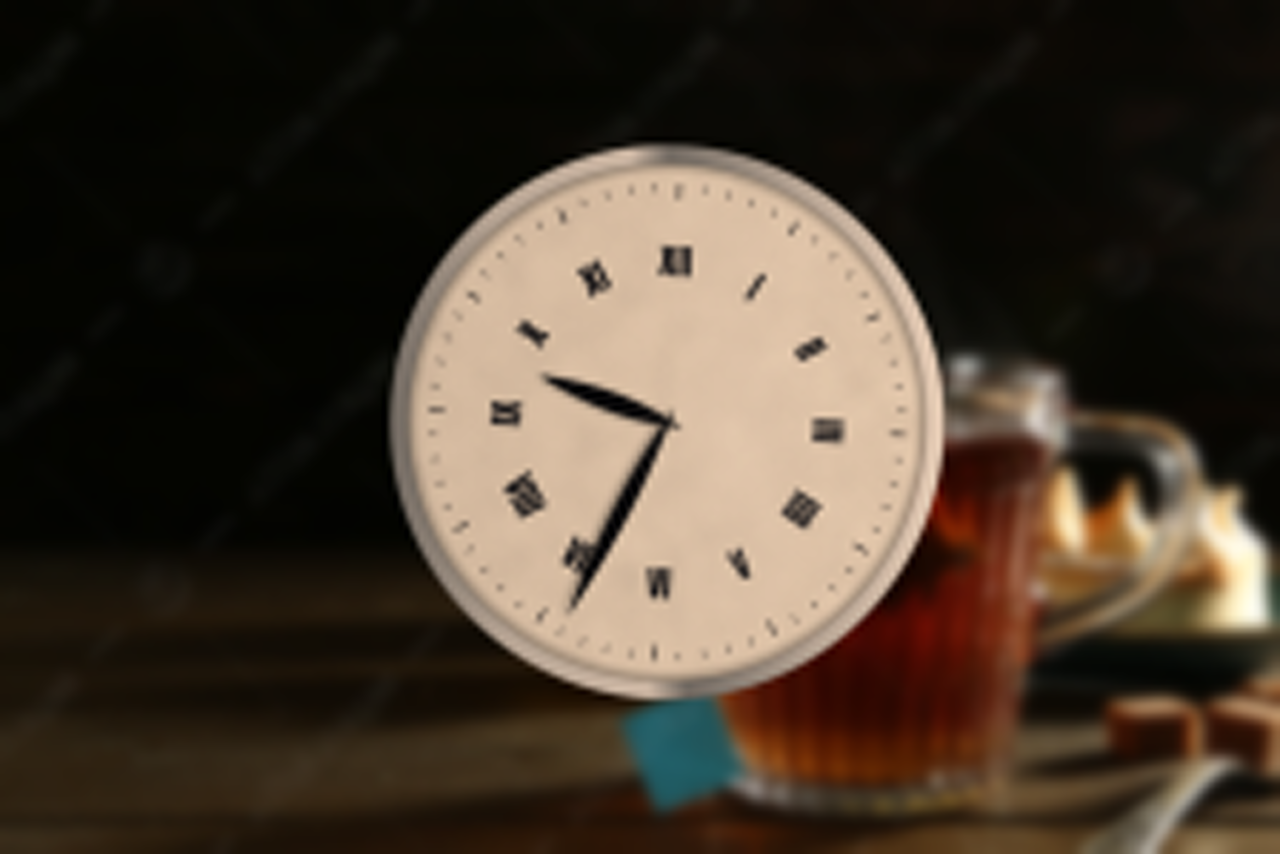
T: **9:34**
